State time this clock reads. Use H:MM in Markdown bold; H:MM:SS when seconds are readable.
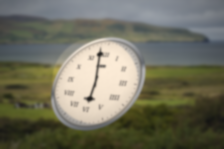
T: **5:58**
